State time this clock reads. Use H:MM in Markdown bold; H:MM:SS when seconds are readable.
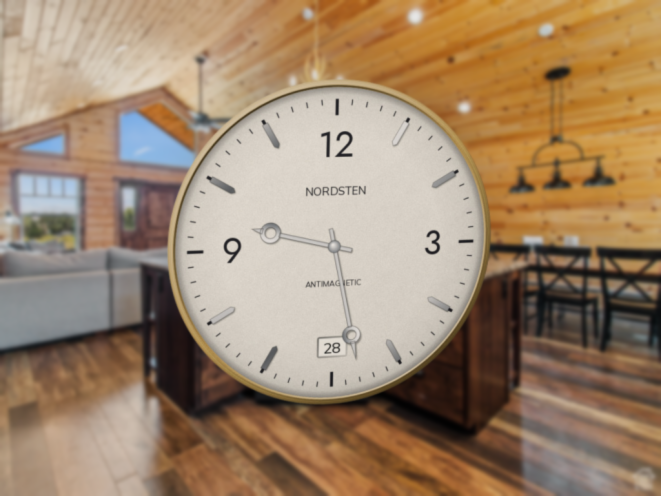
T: **9:28**
